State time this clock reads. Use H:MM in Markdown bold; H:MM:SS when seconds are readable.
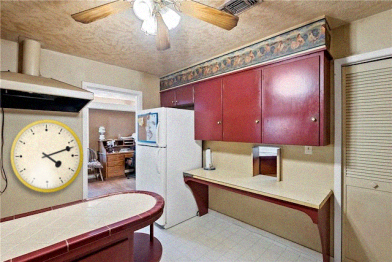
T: **4:12**
